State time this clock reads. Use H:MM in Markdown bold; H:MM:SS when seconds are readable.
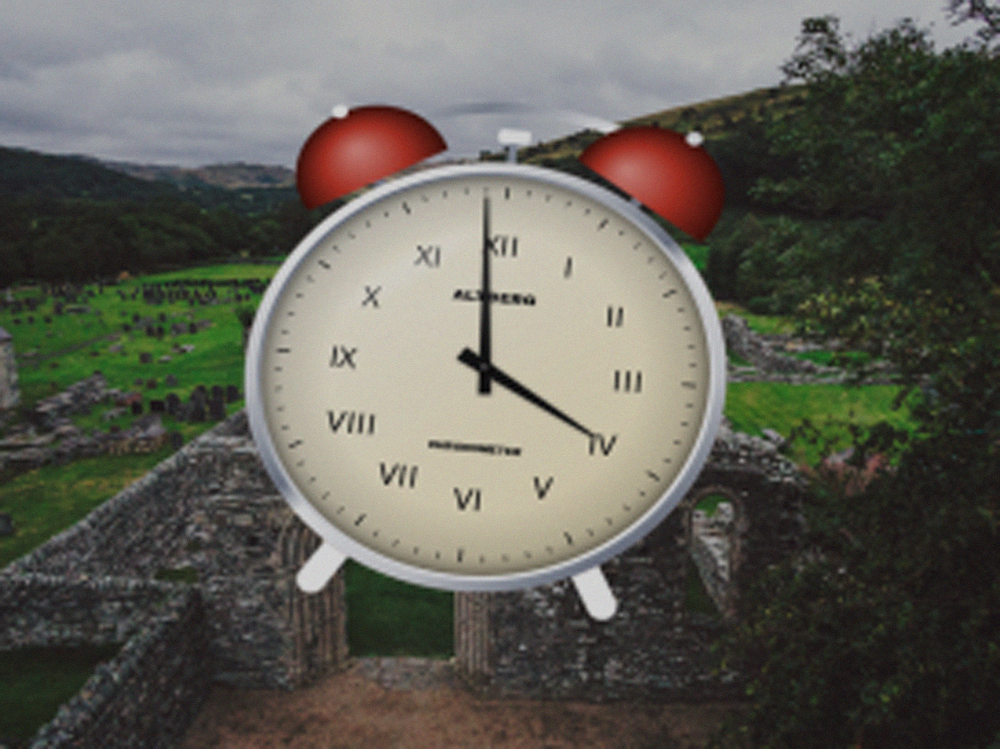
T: **3:59**
